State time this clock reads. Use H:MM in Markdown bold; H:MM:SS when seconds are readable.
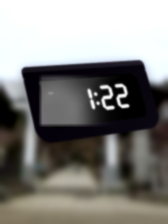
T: **1:22**
